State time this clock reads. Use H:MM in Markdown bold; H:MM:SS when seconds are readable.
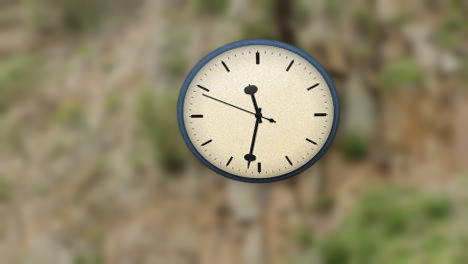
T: **11:31:49**
